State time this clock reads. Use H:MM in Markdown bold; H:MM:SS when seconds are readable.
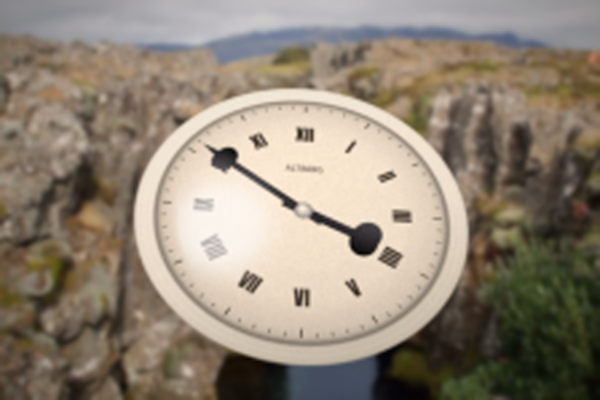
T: **3:51**
